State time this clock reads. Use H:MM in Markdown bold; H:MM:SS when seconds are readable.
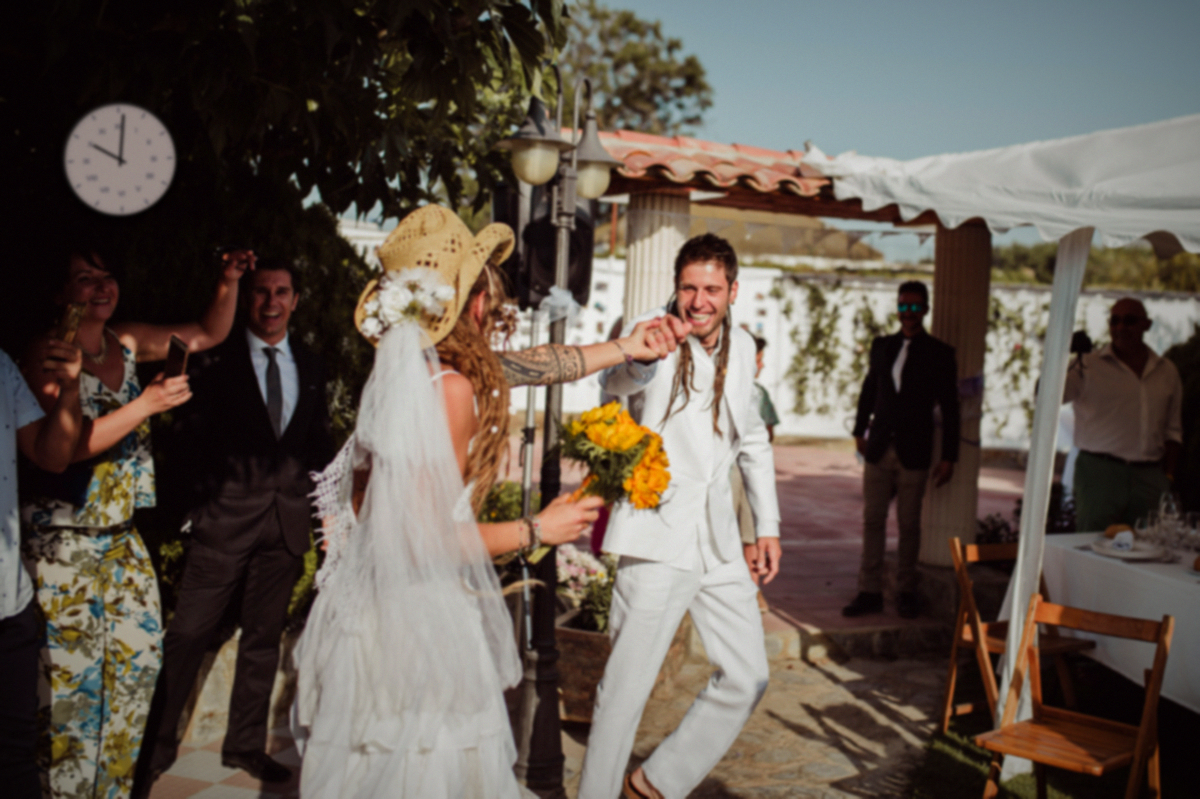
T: **10:01**
